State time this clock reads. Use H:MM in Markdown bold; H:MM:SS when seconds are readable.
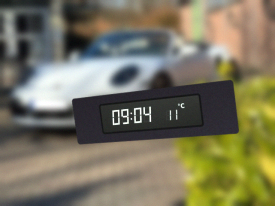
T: **9:04**
